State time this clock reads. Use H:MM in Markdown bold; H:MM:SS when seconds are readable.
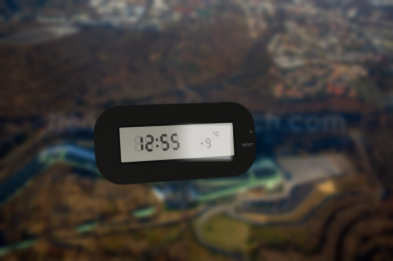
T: **12:55**
